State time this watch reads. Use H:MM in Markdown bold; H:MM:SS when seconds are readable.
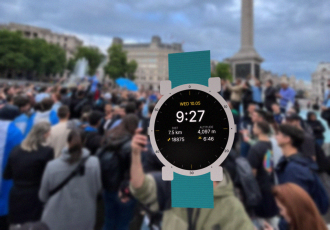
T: **9:27**
